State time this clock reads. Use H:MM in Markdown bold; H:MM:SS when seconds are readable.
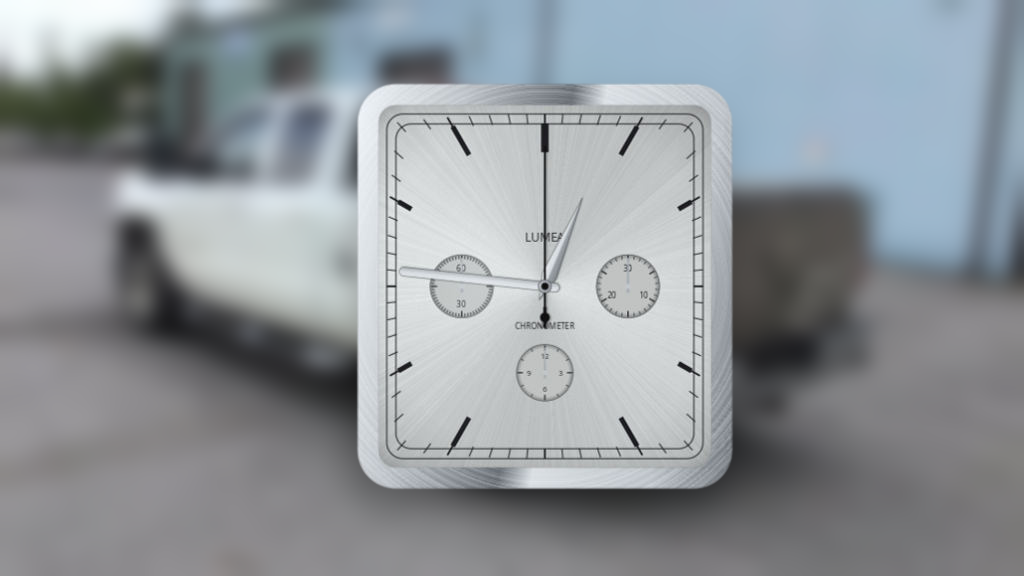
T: **12:46**
